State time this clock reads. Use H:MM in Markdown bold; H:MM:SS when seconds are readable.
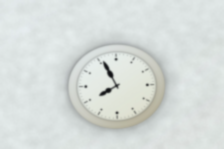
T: **7:56**
